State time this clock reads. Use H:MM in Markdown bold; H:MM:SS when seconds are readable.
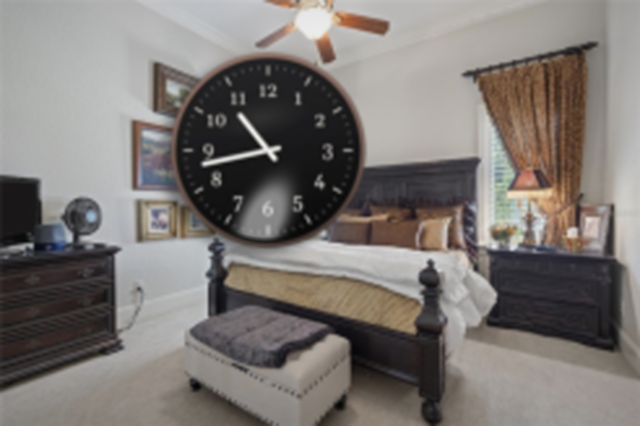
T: **10:43**
